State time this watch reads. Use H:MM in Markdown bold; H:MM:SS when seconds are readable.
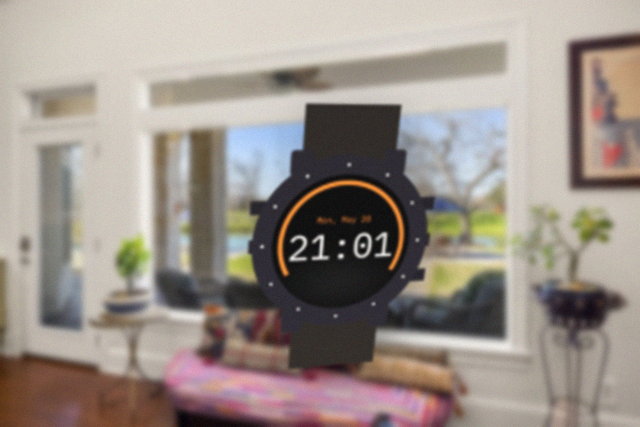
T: **21:01**
